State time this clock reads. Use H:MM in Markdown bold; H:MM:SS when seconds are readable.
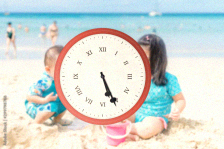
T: **5:26**
